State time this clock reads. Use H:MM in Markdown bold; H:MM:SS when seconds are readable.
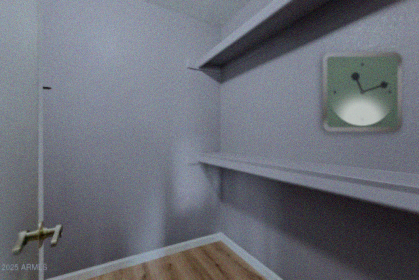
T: **11:12**
